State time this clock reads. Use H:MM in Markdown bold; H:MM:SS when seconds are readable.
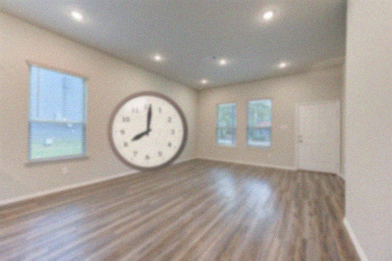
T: **8:01**
